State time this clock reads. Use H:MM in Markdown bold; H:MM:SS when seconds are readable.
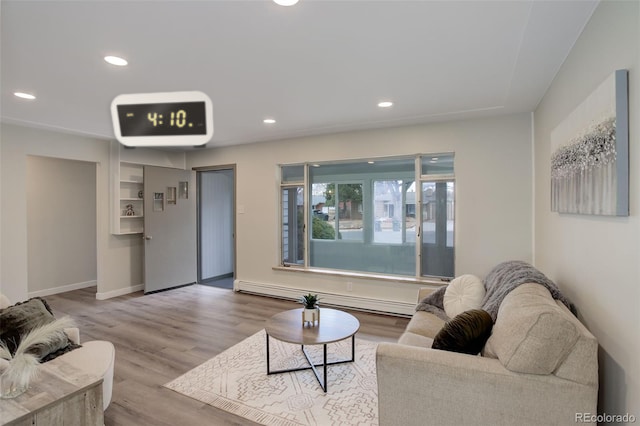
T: **4:10**
